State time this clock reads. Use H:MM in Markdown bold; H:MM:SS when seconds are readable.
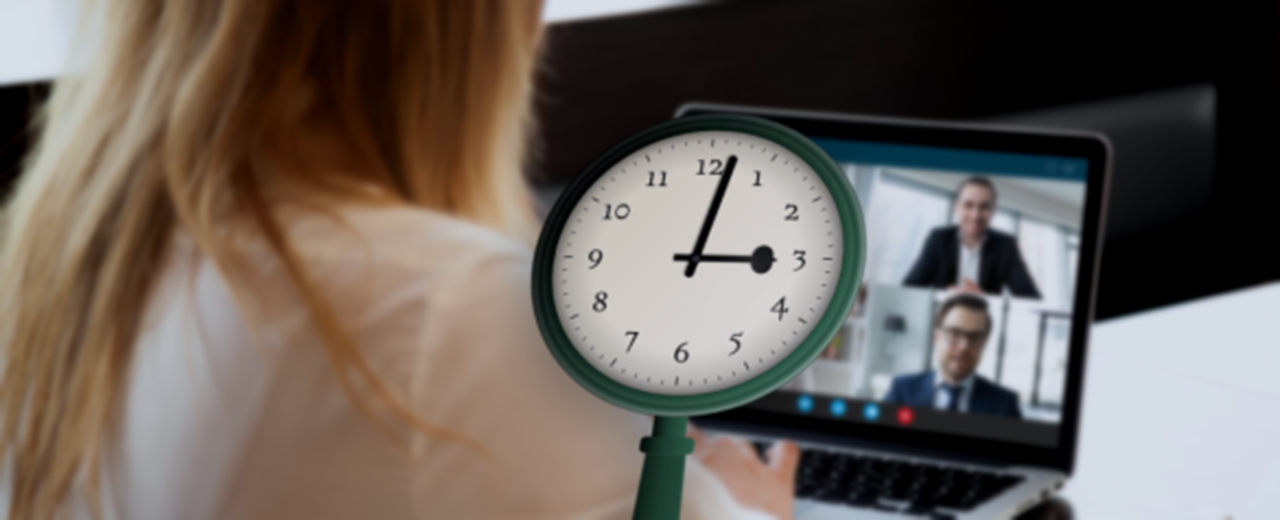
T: **3:02**
